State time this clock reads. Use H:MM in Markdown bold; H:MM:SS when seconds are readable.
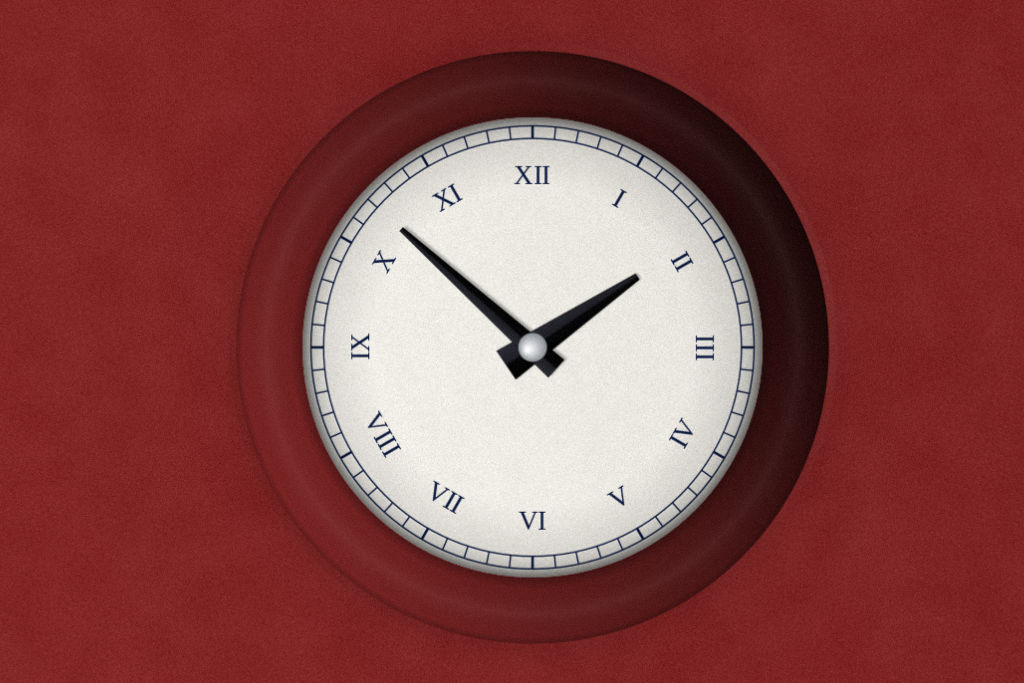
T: **1:52**
